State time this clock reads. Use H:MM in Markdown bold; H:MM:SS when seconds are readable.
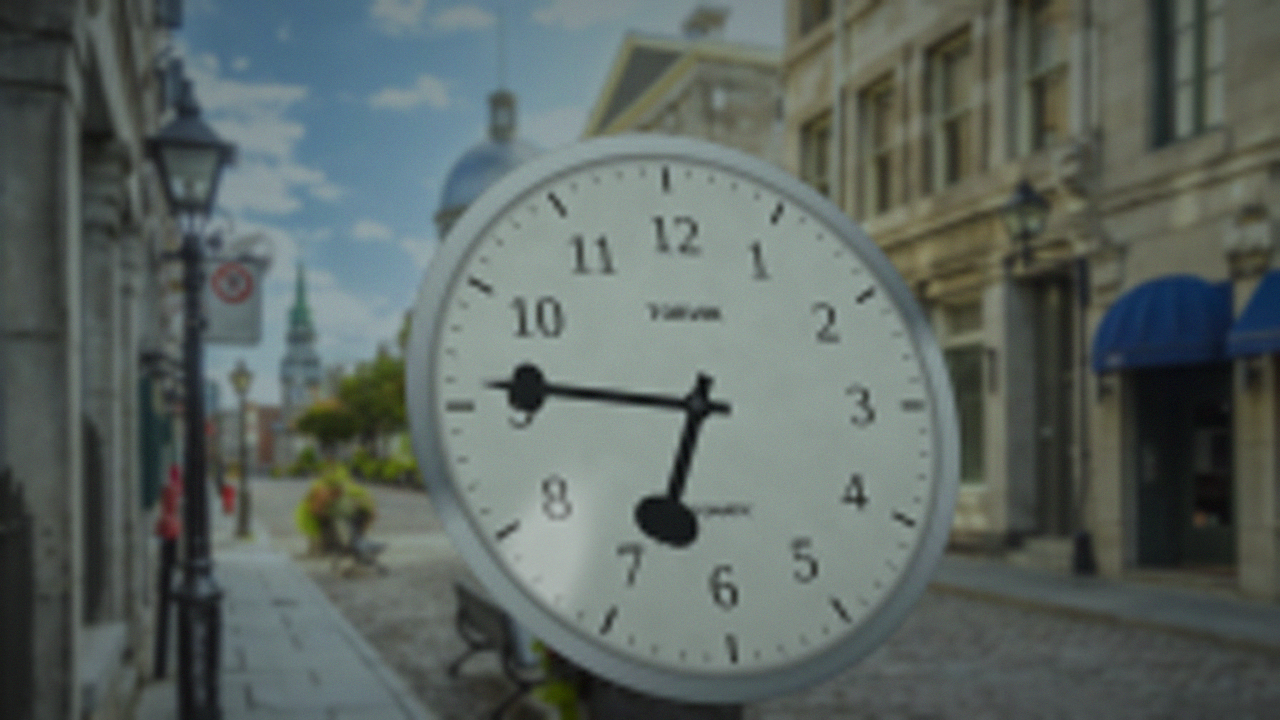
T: **6:46**
